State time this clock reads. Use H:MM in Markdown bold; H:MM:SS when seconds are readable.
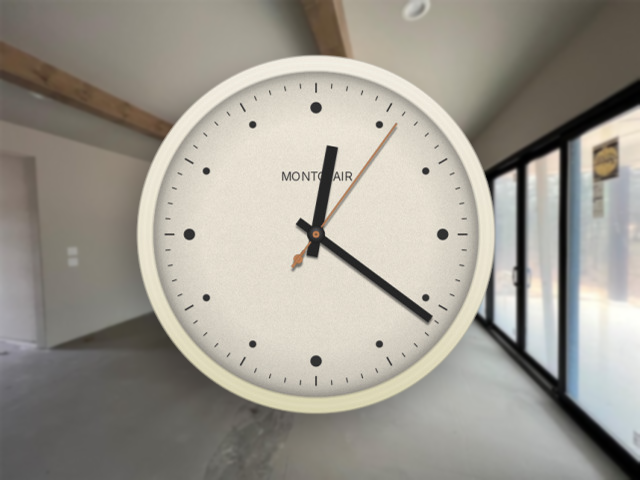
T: **12:21:06**
